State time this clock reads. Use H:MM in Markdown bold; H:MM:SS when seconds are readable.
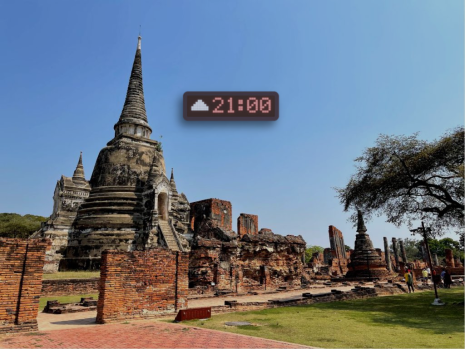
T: **21:00**
